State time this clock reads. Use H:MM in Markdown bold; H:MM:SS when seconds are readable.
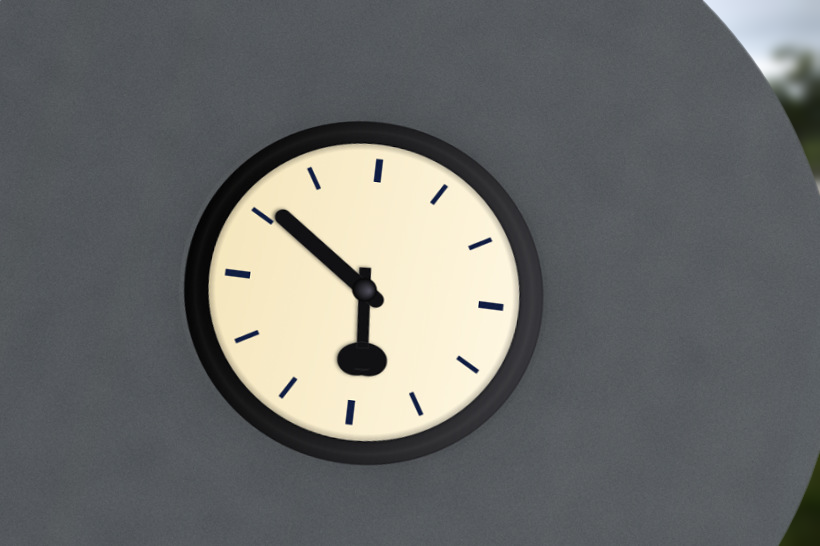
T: **5:51**
